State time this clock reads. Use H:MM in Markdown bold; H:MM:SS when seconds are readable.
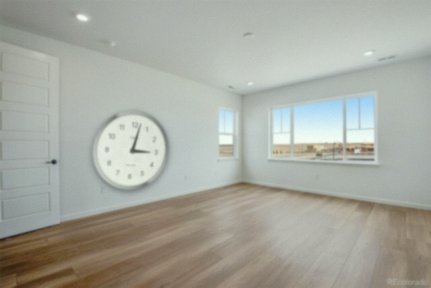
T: **3:02**
